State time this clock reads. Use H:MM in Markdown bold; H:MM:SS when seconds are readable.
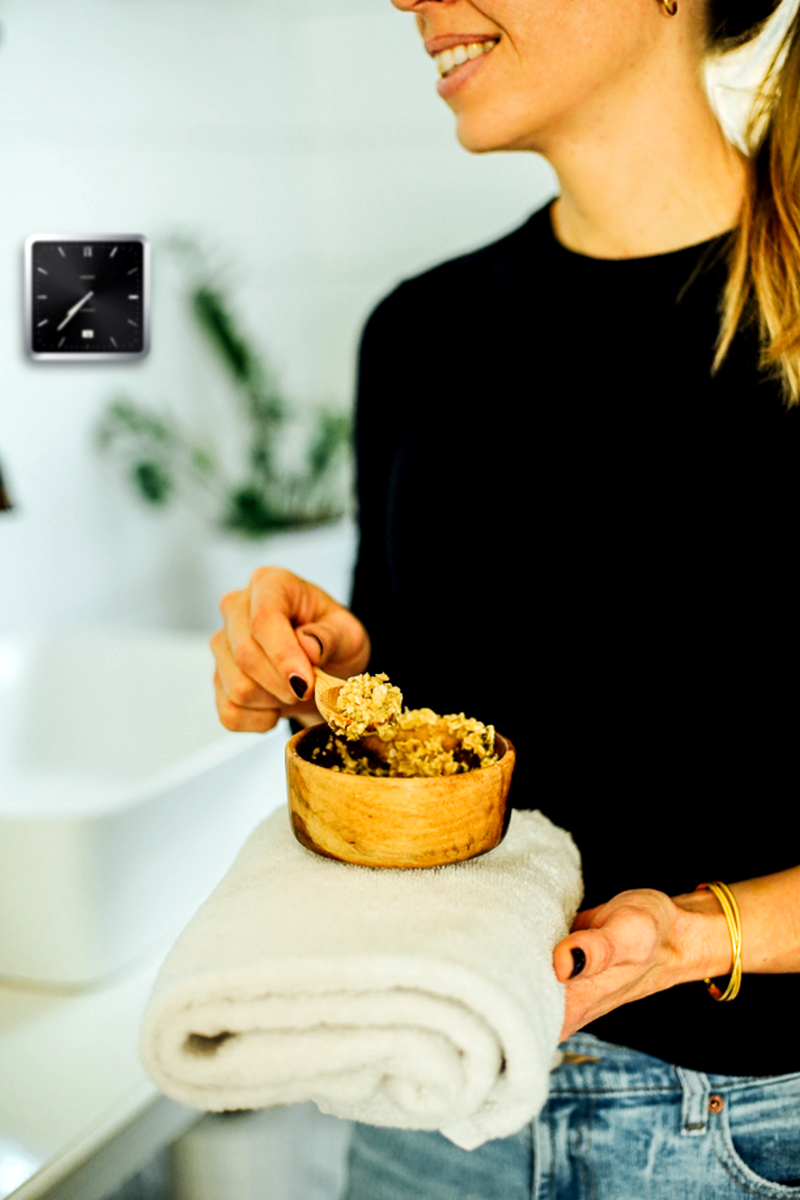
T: **7:37**
